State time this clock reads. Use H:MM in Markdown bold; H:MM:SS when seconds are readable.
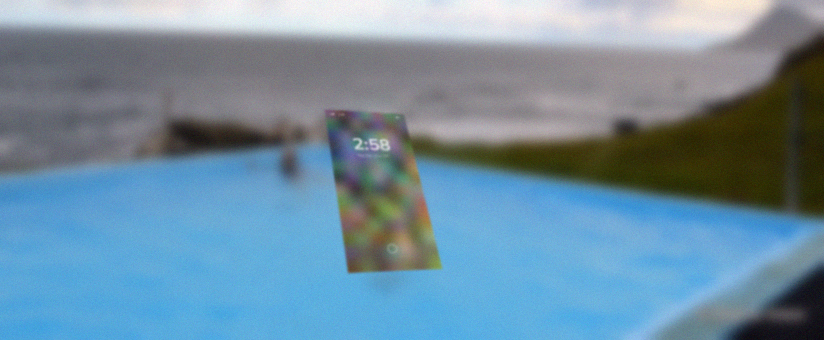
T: **2:58**
